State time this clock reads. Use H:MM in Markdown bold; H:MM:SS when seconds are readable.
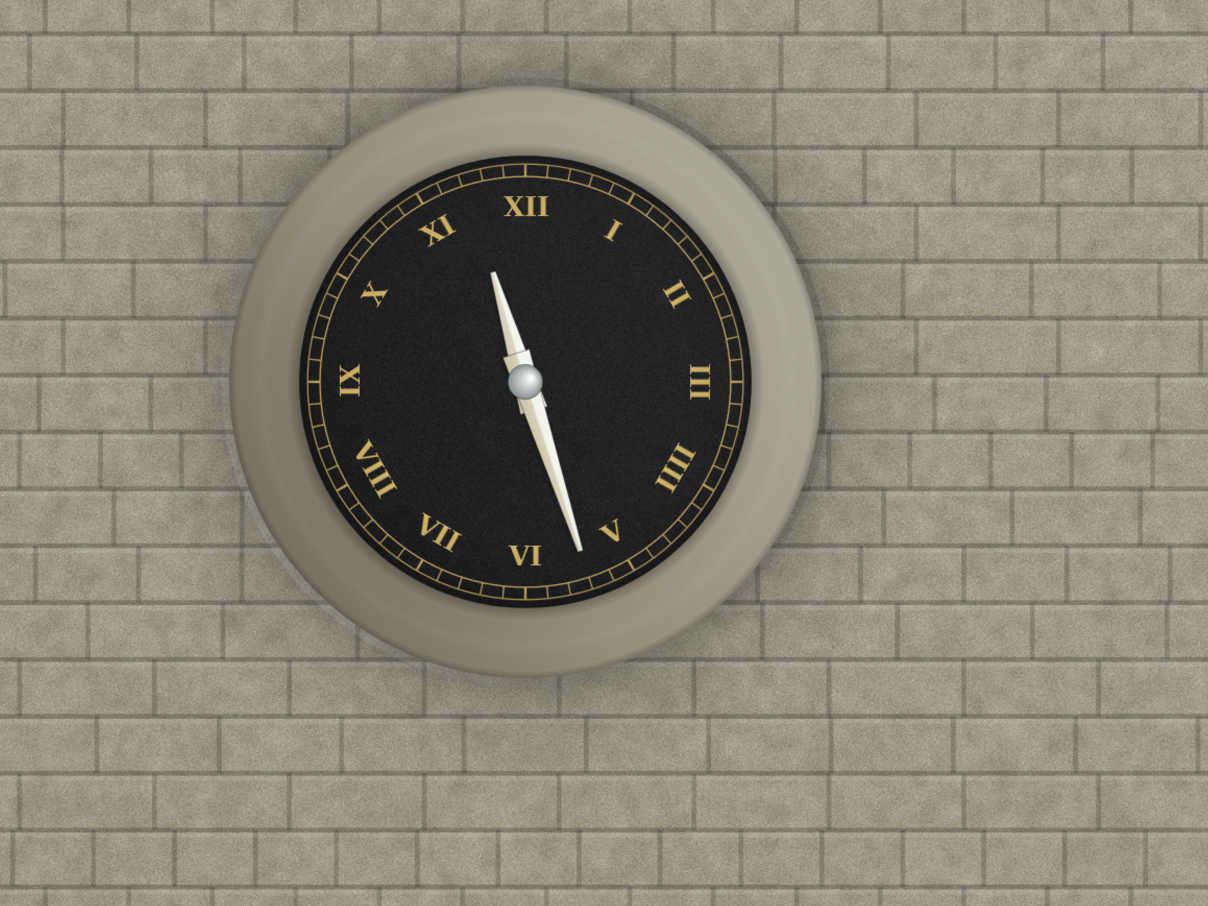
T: **11:27**
